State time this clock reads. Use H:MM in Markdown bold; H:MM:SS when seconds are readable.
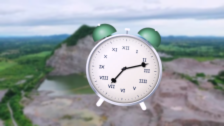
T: **7:12**
